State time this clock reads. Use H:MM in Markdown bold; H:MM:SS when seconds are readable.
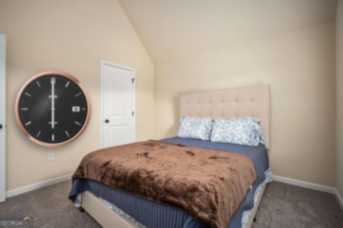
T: **6:00**
